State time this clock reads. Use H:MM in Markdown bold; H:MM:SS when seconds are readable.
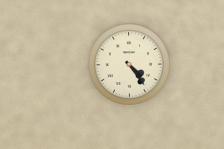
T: **4:24**
